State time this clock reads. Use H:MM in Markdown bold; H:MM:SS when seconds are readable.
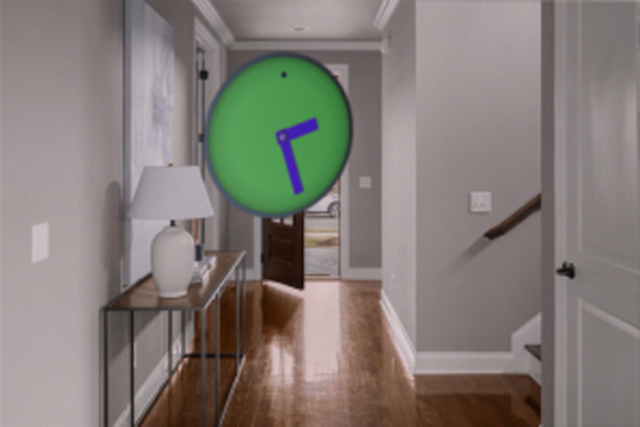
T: **2:27**
